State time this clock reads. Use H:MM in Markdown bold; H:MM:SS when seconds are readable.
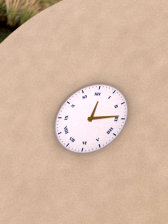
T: **12:14**
